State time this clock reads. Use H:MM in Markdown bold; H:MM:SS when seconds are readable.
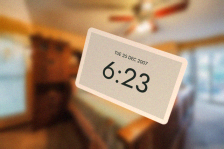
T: **6:23**
